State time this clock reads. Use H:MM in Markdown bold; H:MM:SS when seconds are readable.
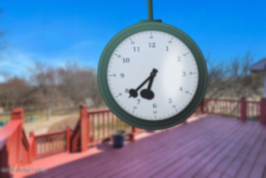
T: **6:38**
